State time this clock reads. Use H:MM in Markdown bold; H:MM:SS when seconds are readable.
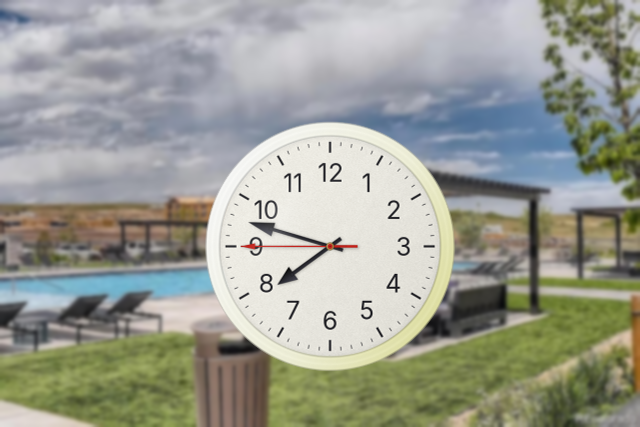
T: **7:47:45**
